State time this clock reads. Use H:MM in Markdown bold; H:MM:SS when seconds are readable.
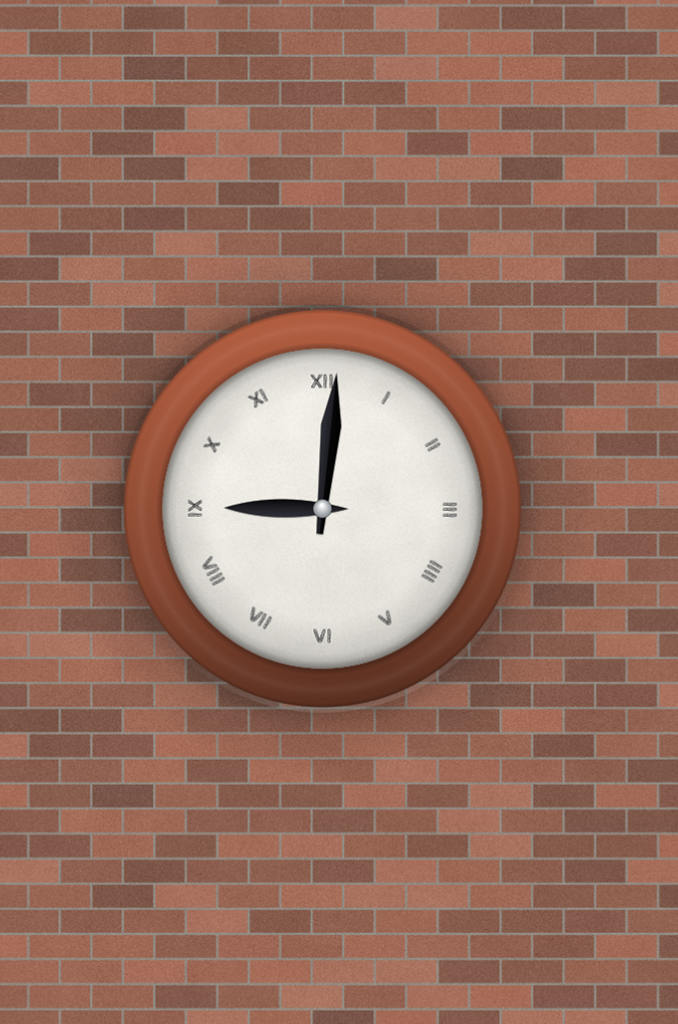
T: **9:01**
